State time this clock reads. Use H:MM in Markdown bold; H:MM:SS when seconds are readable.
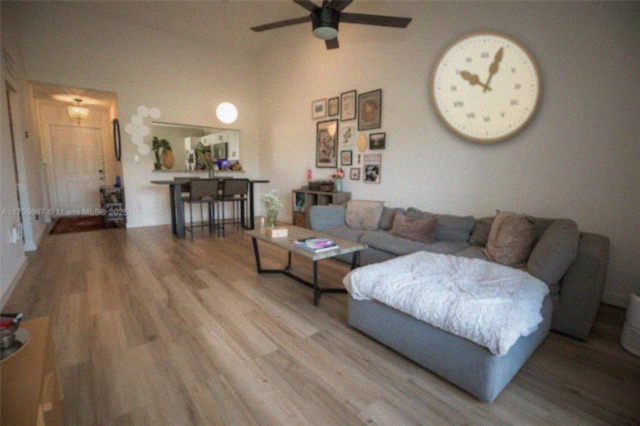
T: **10:04**
